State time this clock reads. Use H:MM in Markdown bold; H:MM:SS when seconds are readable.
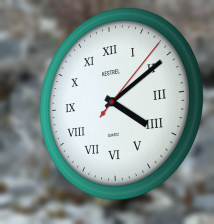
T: **4:10:08**
